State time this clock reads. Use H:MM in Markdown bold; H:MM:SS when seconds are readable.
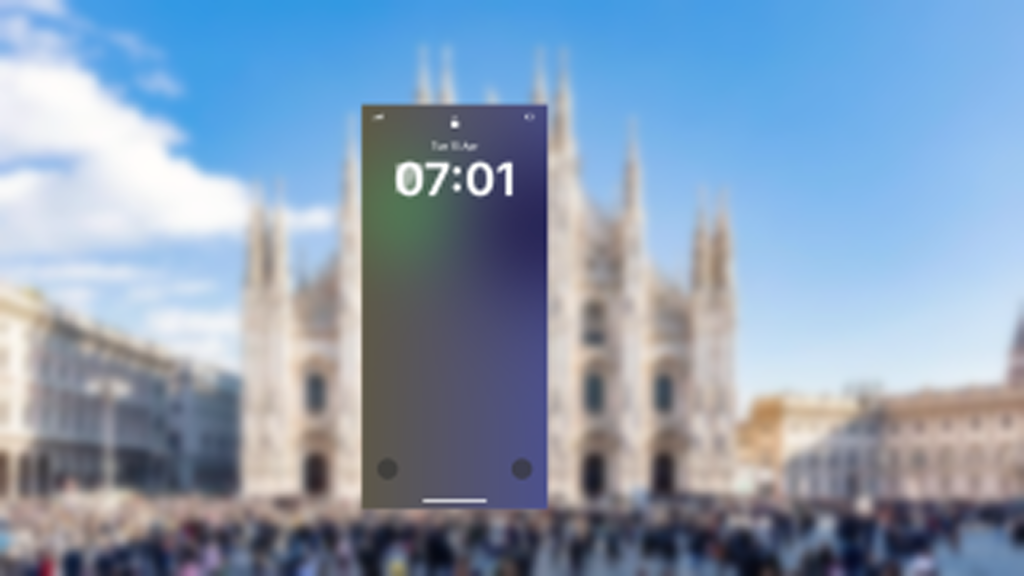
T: **7:01**
